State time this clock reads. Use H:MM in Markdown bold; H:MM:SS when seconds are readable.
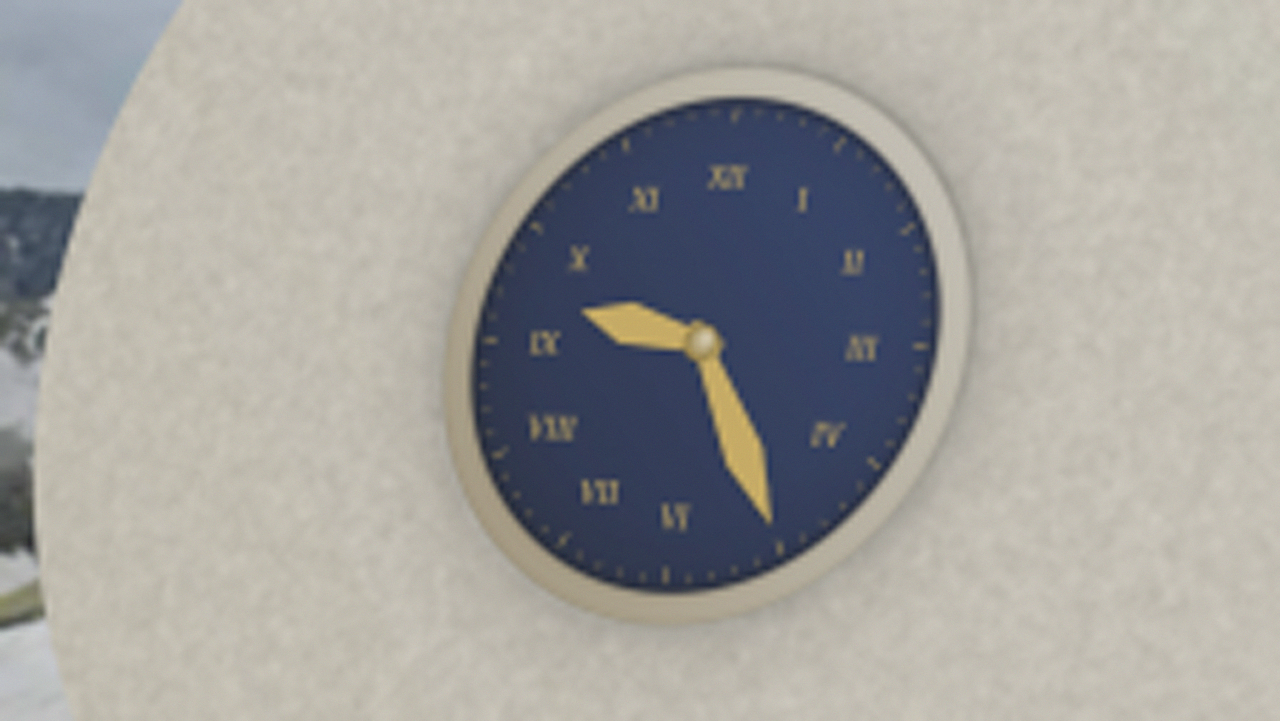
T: **9:25**
